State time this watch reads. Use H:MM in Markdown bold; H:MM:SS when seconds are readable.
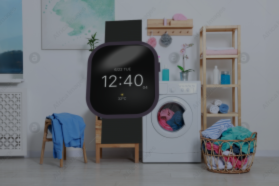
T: **12:40**
